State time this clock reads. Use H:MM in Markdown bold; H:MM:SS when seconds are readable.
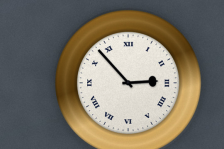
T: **2:53**
